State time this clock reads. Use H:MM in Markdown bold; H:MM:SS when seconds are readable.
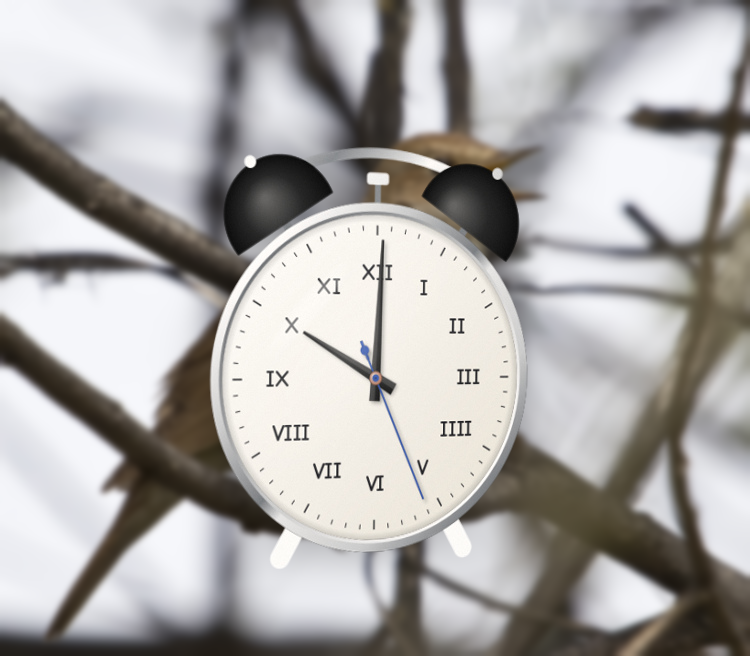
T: **10:00:26**
